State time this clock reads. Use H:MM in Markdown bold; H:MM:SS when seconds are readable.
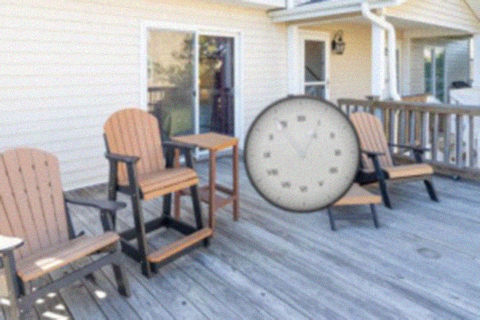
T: **12:54**
